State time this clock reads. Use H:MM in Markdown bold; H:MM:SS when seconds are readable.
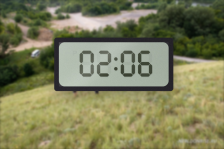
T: **2:06**
